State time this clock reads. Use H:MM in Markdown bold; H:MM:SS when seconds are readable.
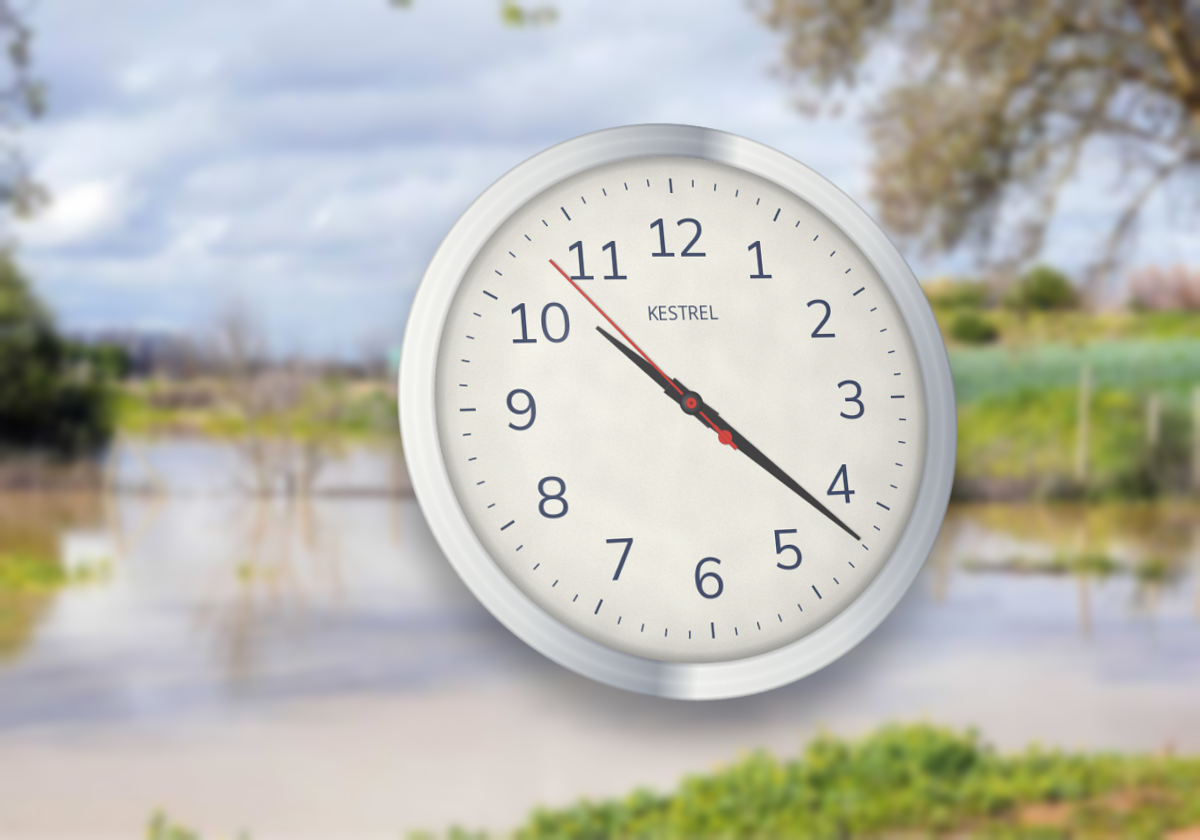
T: **10:21:53**
